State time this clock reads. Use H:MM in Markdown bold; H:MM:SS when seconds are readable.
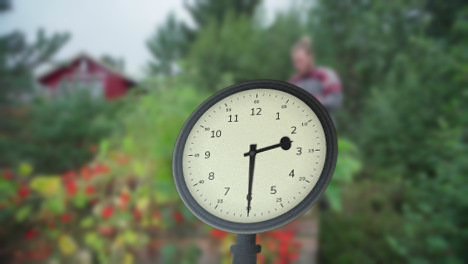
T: **2:30**
